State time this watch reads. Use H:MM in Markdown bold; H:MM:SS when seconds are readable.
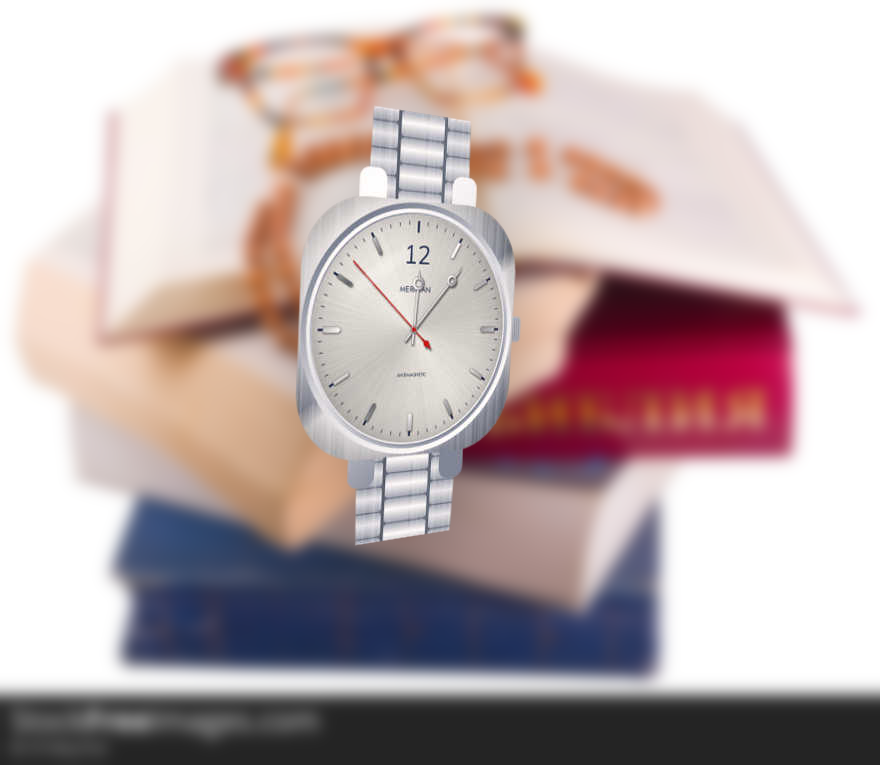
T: **12:06:52**
